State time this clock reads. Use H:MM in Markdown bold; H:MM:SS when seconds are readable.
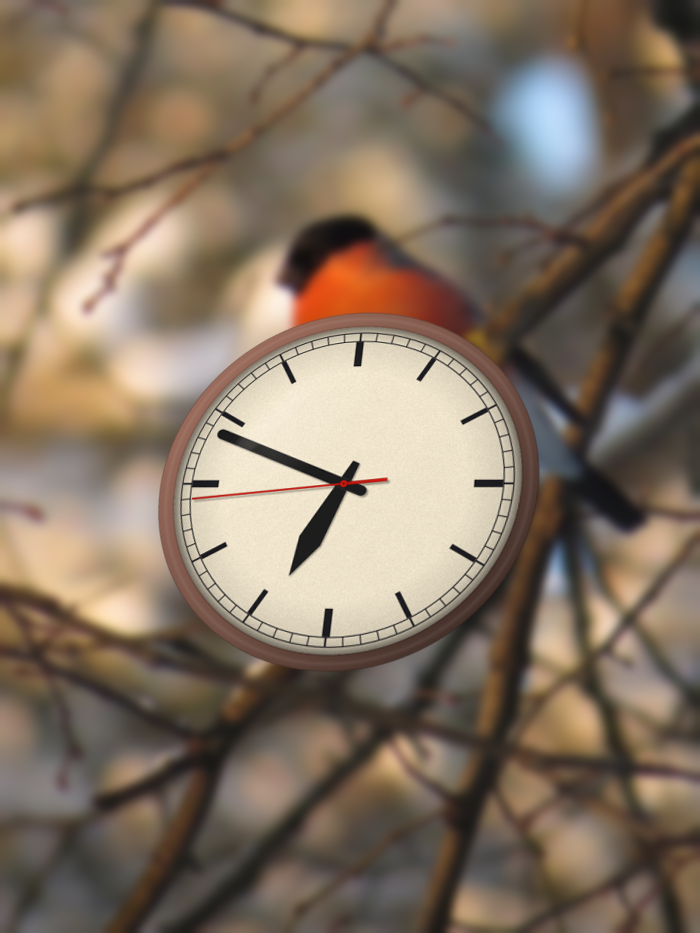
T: **6:48:44**
